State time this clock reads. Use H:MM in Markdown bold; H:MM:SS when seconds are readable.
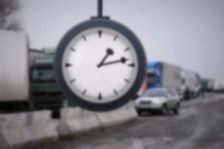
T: **1:13**
